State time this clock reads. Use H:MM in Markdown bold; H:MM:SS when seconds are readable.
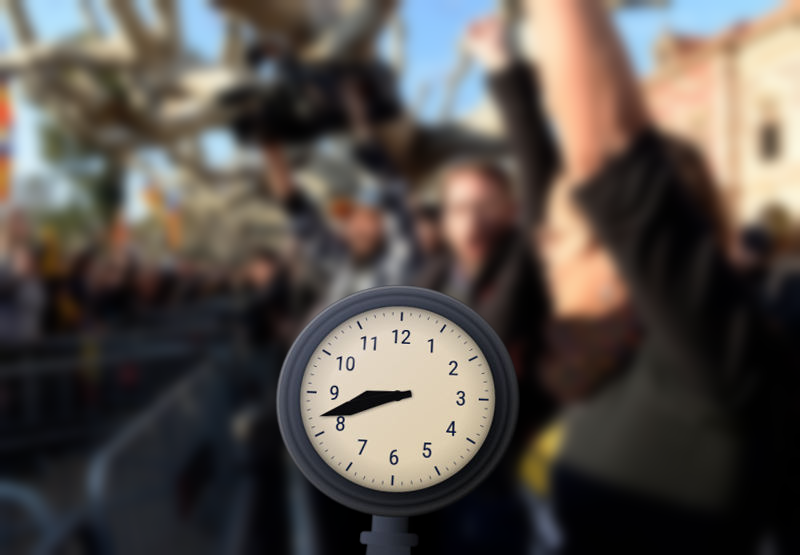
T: **8:42**
